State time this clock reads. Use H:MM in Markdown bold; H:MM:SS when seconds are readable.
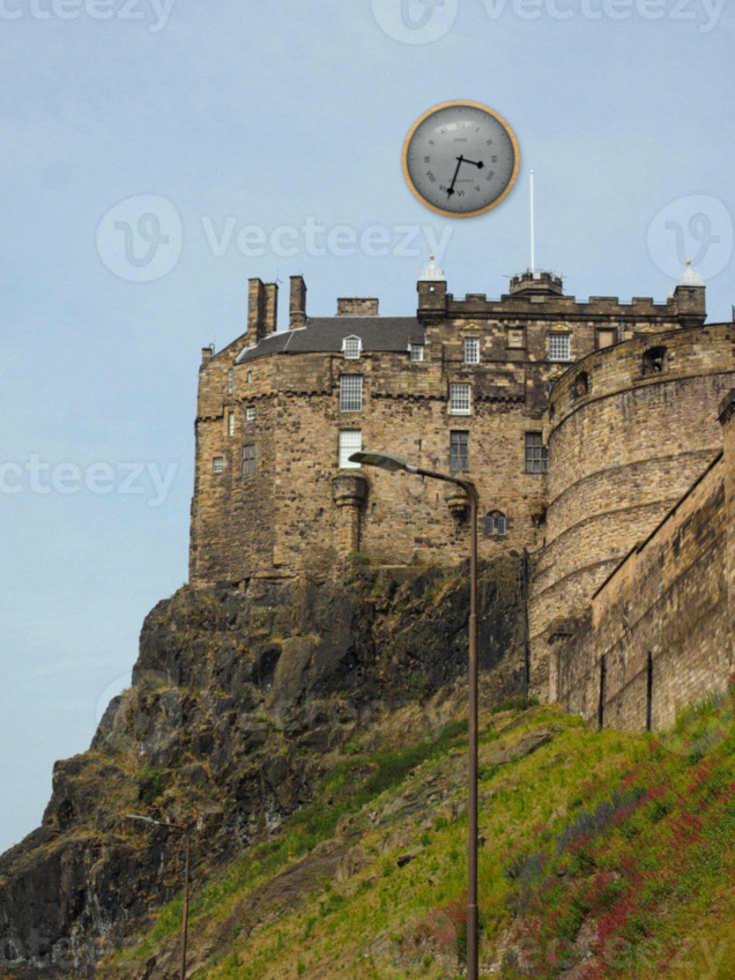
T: **3:33**
